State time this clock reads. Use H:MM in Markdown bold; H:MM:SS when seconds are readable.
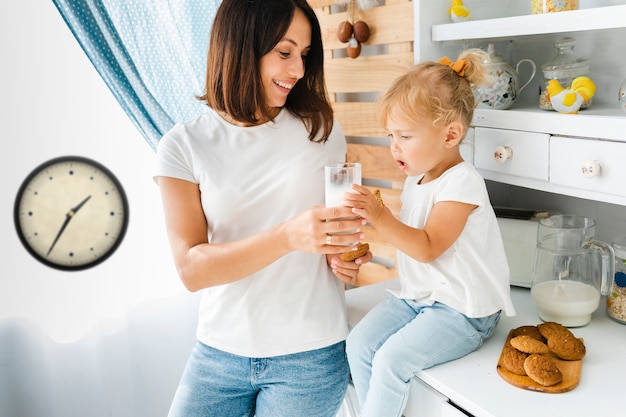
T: **1:35**
